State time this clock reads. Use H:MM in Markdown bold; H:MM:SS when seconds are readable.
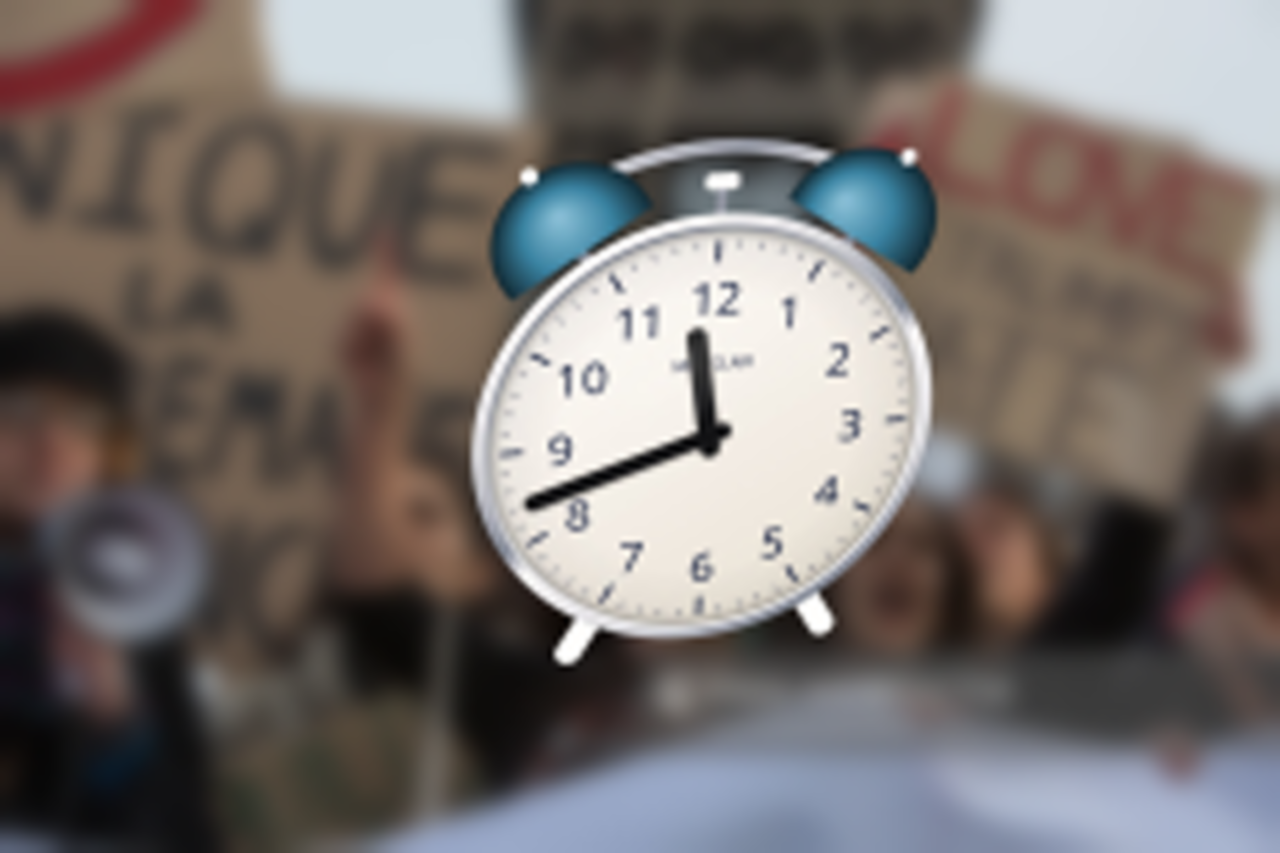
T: **11:42**
